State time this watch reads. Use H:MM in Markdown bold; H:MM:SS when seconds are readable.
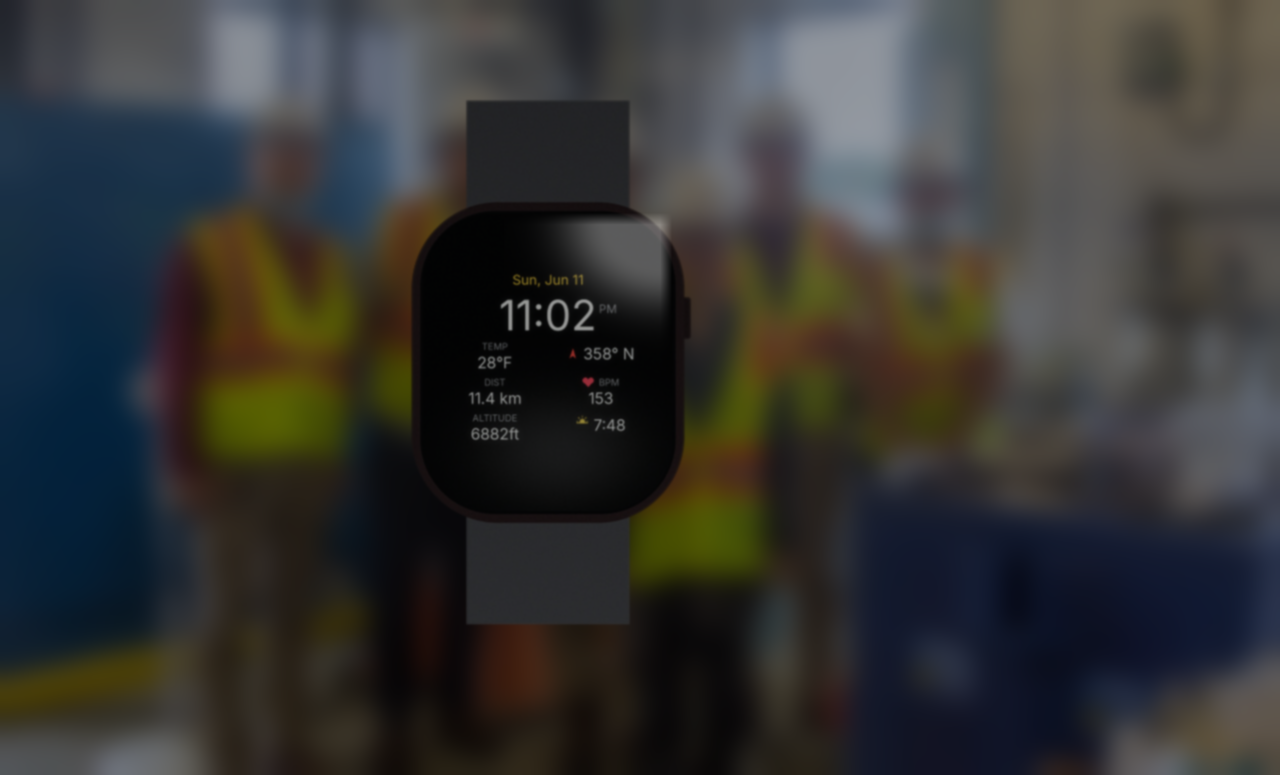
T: **11:02**
